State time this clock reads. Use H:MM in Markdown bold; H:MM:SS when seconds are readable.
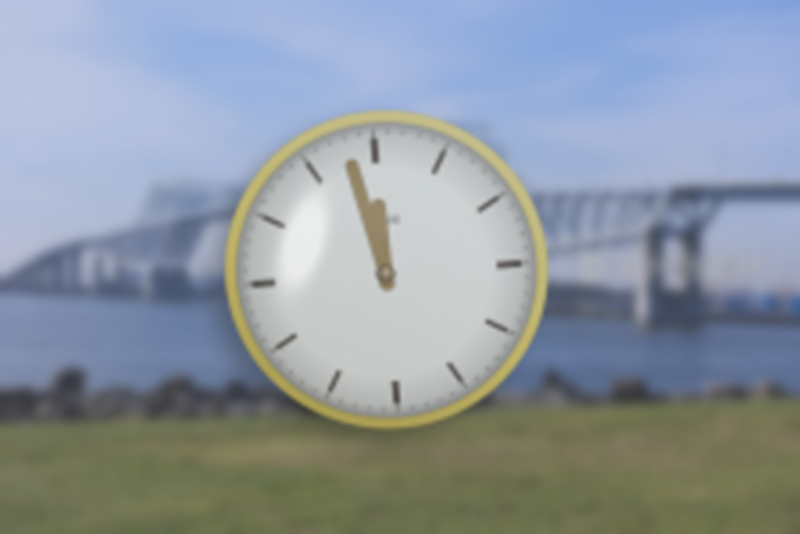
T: **11:58**
